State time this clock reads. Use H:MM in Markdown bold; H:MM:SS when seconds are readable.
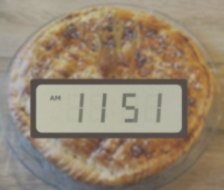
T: **11:51**
